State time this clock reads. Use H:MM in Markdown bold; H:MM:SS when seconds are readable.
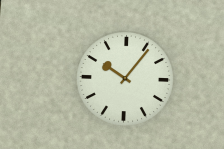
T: **10:06**
